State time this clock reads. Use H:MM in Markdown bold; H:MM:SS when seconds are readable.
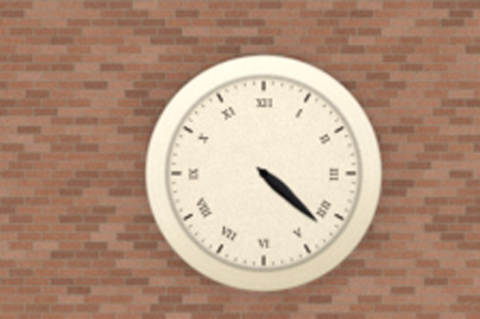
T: **4:22**
